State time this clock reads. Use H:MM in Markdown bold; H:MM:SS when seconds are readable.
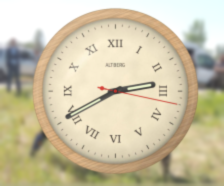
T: **2:40:17**
